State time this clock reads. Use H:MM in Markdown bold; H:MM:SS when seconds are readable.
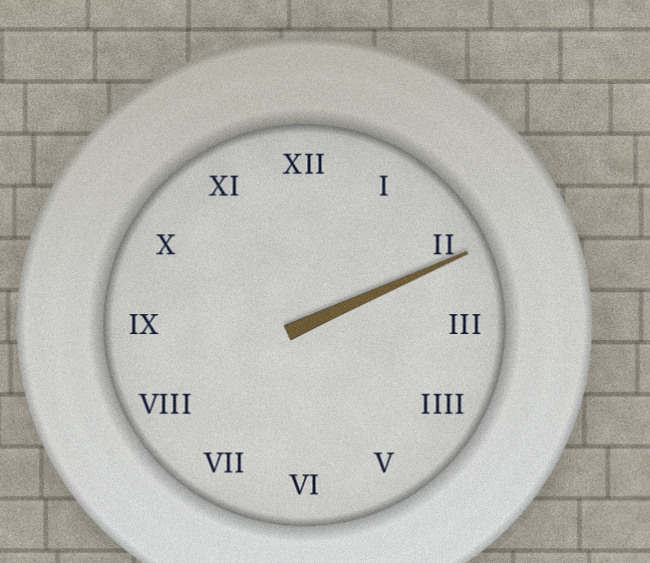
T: **2:11**
